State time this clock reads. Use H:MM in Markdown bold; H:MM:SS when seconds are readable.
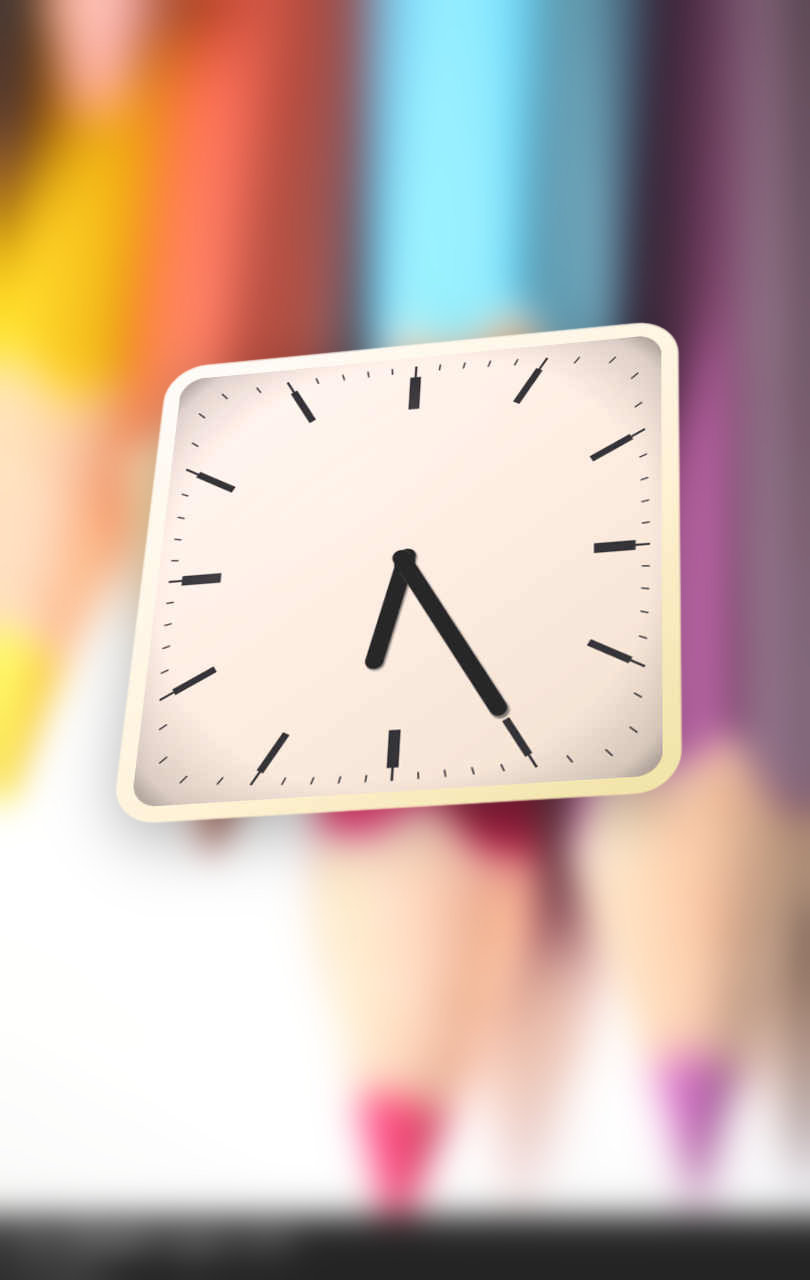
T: **6:25**
